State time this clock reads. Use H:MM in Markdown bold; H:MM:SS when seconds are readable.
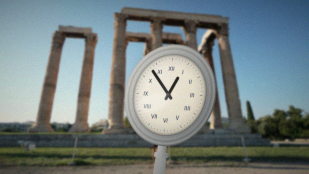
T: **12:53**
